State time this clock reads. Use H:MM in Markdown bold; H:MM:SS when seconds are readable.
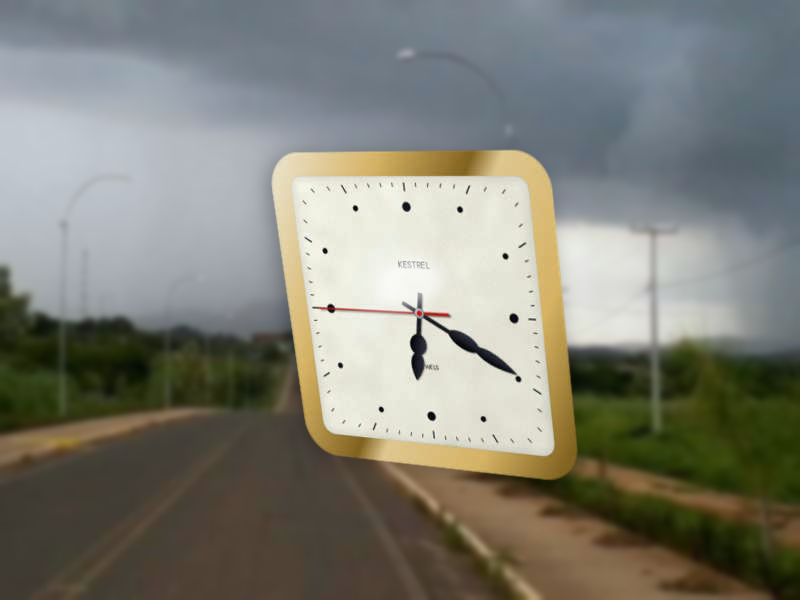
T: **6:19:45**
